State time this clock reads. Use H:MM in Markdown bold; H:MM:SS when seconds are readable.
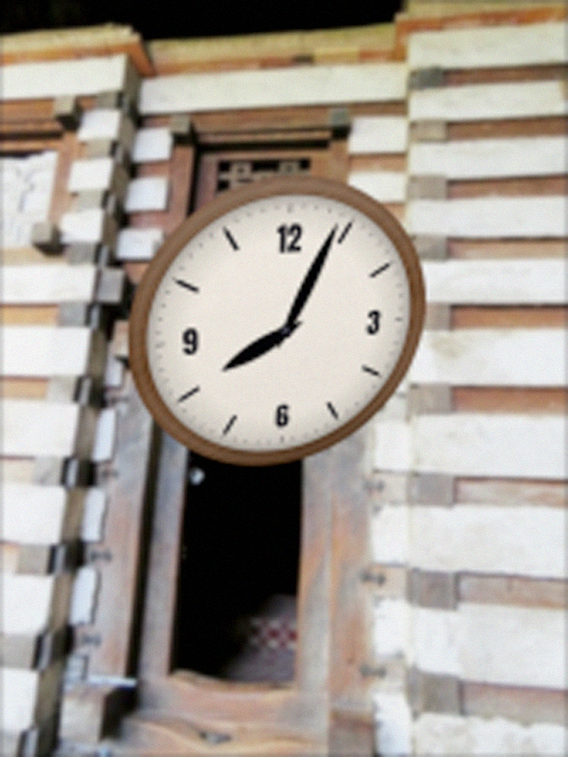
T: **8:04**
